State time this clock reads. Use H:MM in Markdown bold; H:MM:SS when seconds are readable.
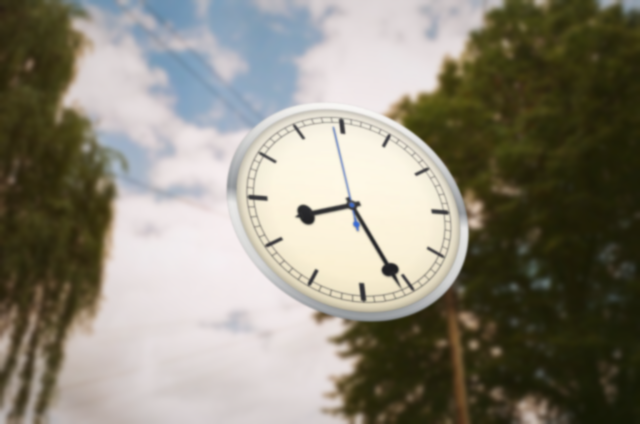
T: **8:25:59**
